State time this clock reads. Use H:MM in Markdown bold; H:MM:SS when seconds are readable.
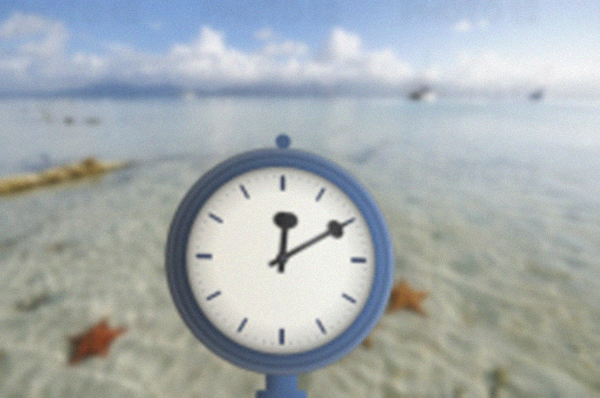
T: **12:10**
